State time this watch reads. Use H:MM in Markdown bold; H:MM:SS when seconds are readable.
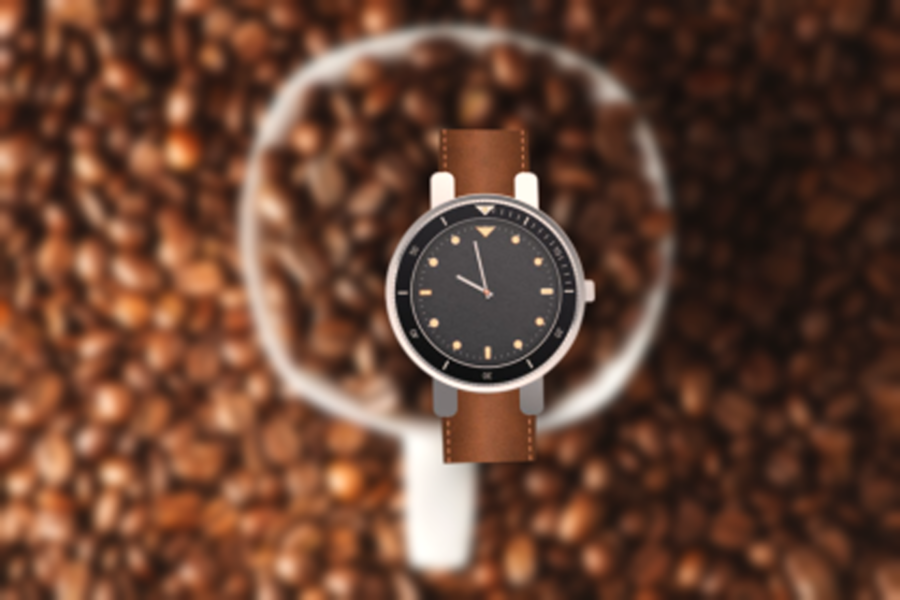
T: **9:58**
